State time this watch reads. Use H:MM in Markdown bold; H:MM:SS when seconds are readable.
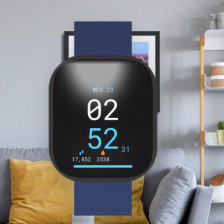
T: **2:52:31**
